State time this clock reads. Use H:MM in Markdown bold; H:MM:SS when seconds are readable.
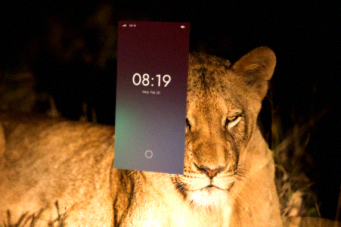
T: **8:19**
